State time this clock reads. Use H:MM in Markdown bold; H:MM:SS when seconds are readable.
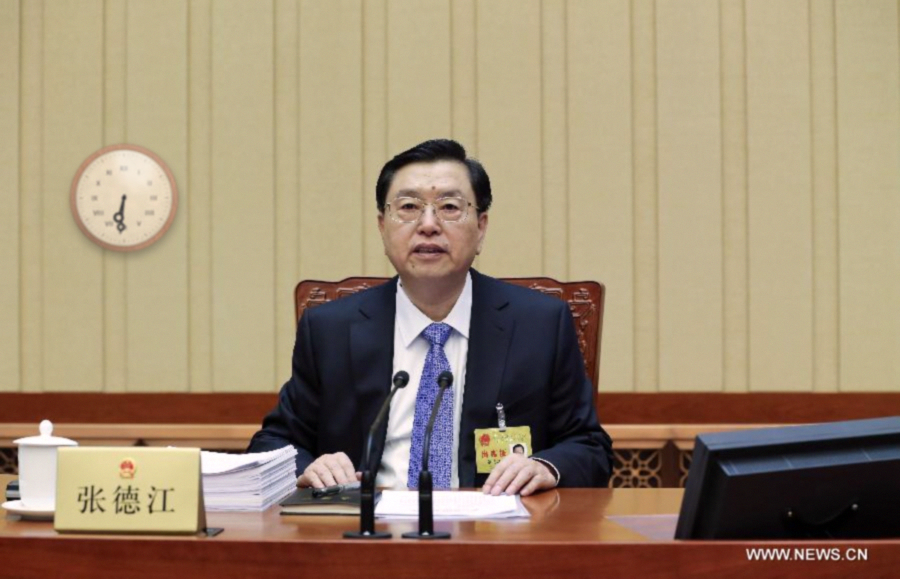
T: **6:31**
